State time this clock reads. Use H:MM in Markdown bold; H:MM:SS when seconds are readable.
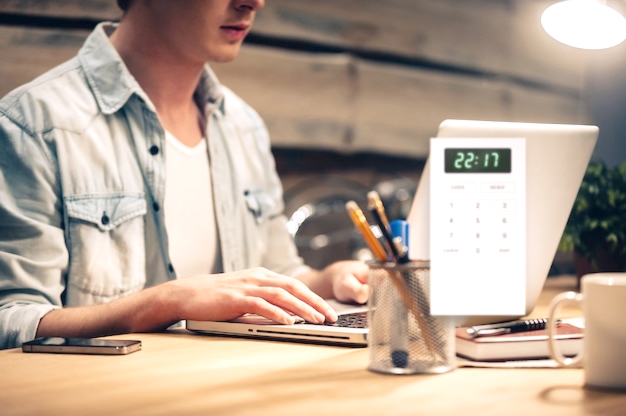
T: **22:17**
